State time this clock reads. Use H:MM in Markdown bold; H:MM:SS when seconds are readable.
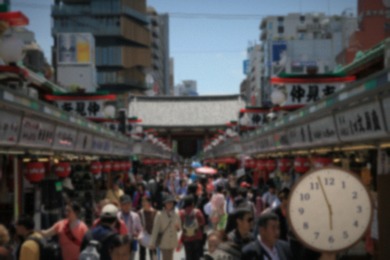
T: **5:57**
